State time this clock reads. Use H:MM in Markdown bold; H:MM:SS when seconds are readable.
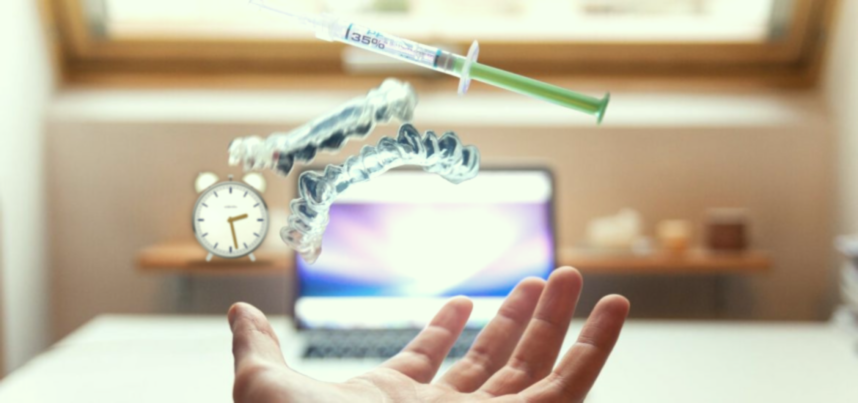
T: **2:28**
